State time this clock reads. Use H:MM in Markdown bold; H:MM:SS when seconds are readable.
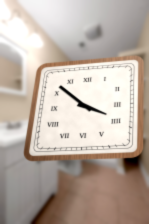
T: **3:52**
